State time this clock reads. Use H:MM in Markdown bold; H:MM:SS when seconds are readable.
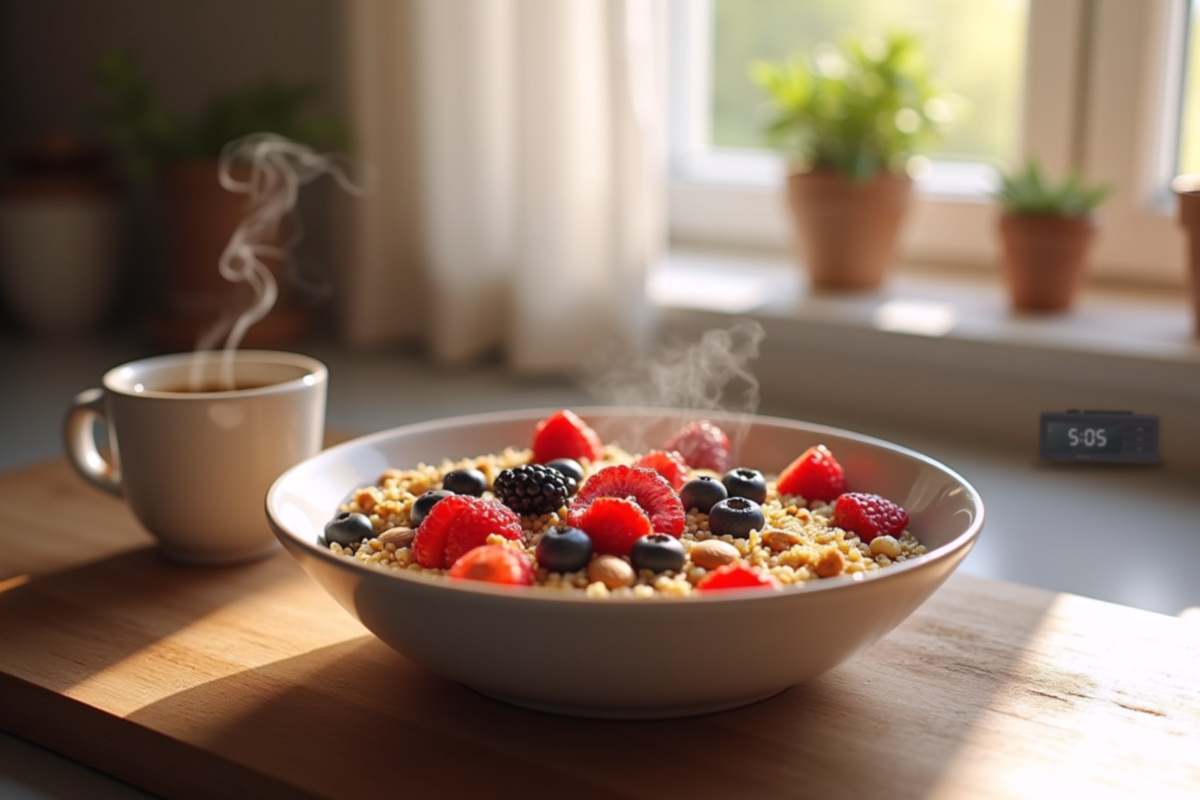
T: **5:05**
